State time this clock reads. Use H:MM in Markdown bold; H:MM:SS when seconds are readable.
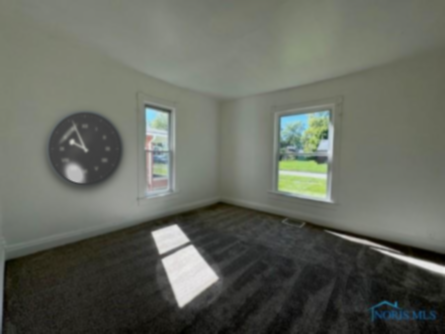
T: **9:56**
